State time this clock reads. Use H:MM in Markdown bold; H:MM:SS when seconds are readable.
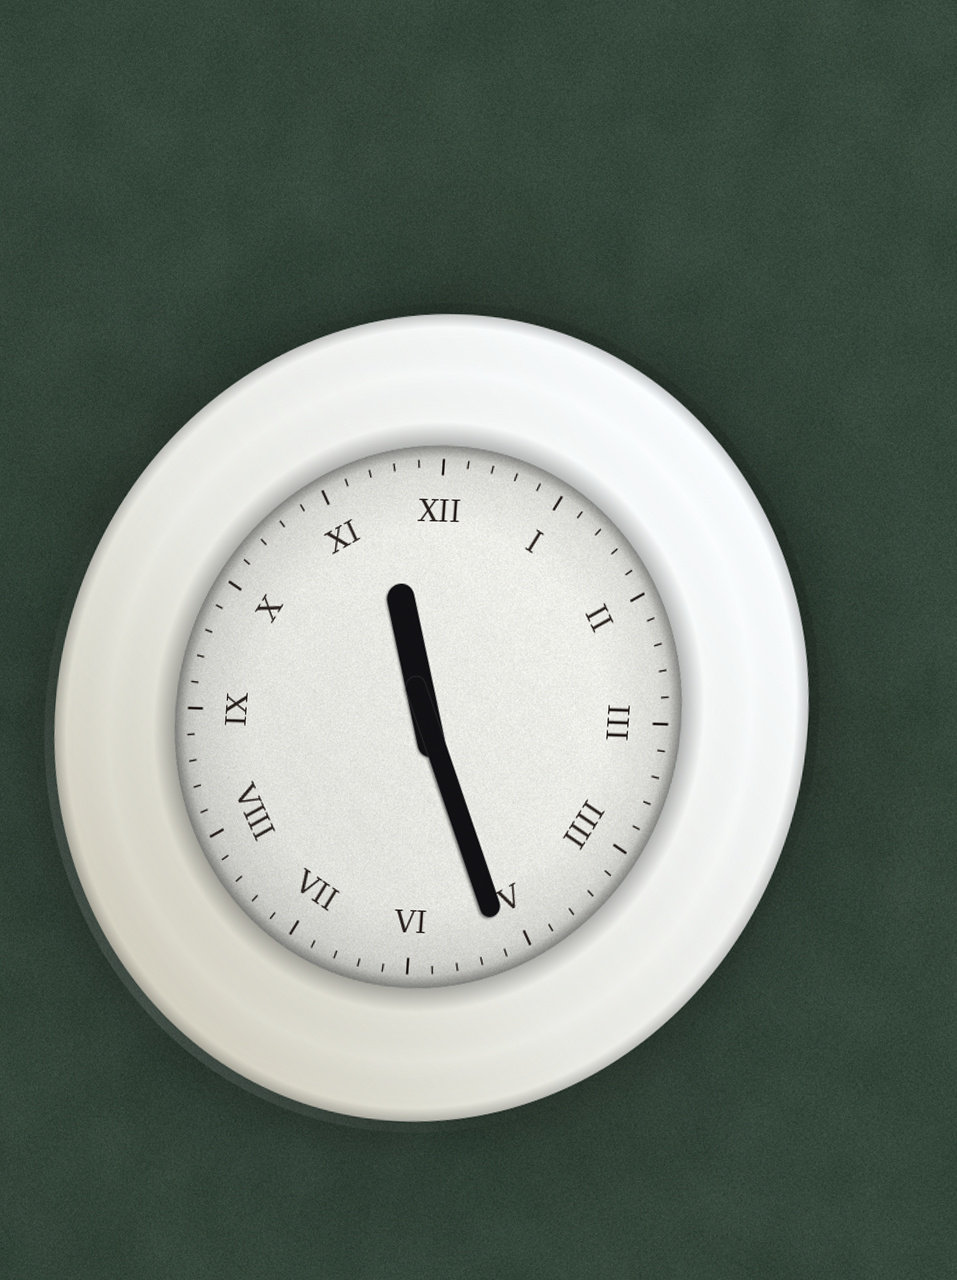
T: **11:26**
